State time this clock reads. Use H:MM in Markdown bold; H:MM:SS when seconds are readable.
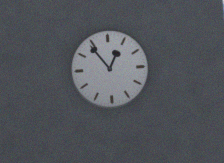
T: **12:54**
